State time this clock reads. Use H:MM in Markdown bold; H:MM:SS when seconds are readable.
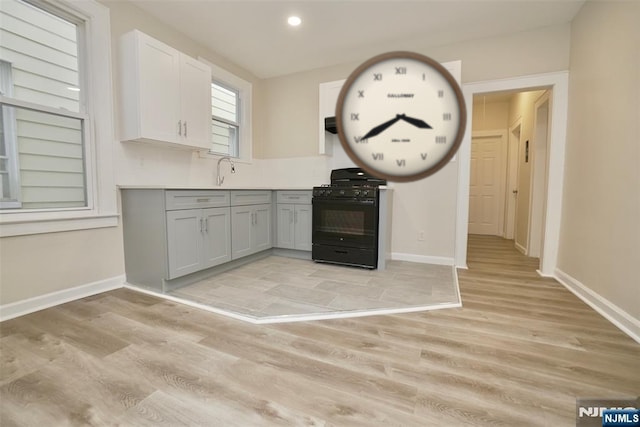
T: **3:40**
